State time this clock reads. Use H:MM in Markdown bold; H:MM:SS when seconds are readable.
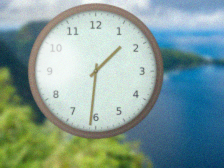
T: **1:31**
